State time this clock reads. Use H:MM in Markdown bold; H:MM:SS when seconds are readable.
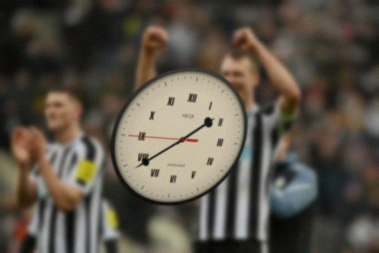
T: **1:38:45**
